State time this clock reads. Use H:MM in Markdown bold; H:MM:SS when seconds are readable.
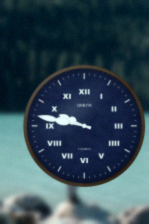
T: **9:47**
